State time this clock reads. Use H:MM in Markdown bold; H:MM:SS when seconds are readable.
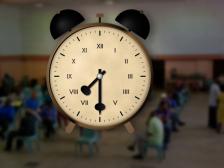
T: **7:30**
